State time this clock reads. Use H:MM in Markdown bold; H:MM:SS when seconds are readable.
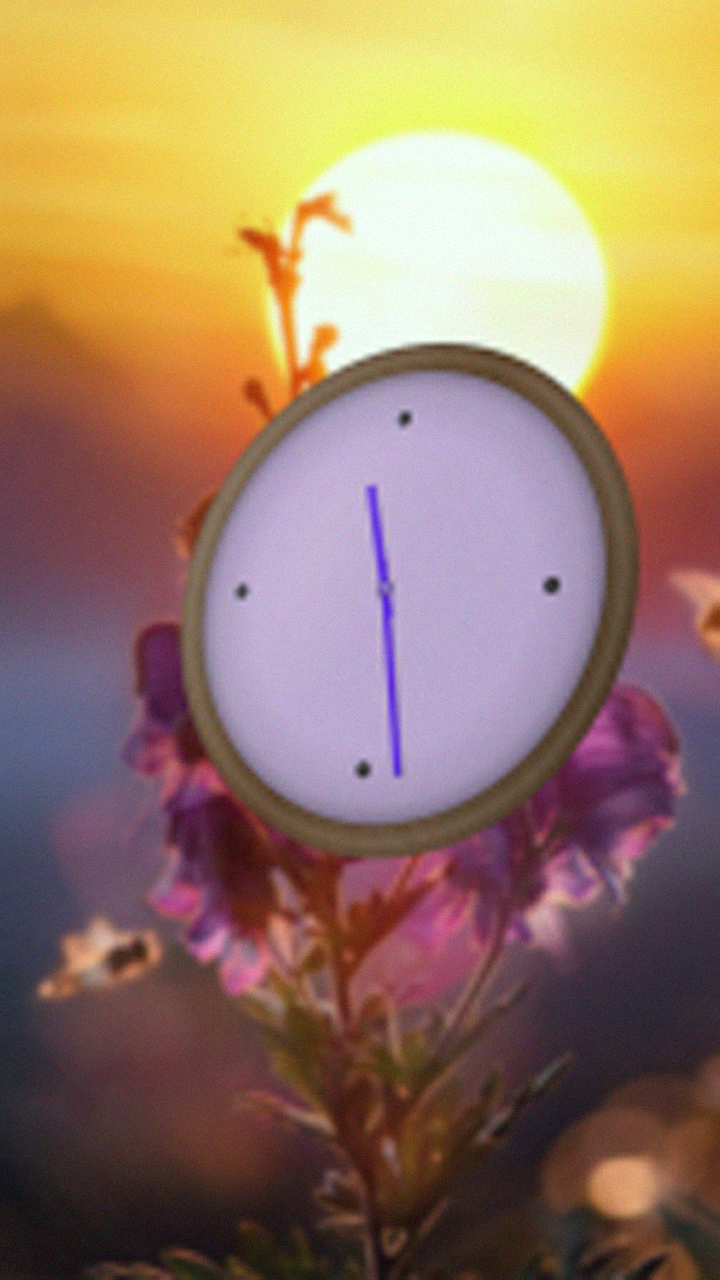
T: **11:28**
